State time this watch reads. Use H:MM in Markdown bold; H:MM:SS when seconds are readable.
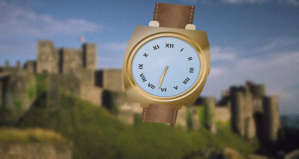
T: **6:32**
